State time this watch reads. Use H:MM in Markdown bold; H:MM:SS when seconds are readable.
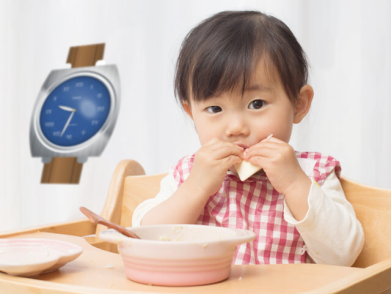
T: **9:33**
